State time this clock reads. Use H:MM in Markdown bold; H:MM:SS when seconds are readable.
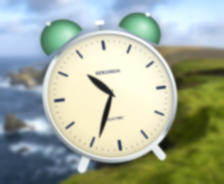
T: **10:34**
